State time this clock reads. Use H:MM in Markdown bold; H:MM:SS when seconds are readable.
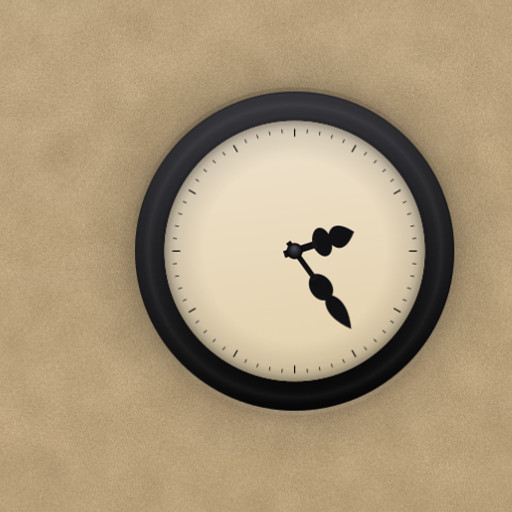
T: **2:24**
